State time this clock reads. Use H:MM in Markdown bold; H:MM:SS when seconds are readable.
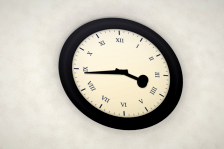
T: **3:44**
